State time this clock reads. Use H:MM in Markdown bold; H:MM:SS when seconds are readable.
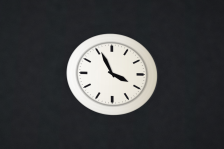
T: **3:56**
